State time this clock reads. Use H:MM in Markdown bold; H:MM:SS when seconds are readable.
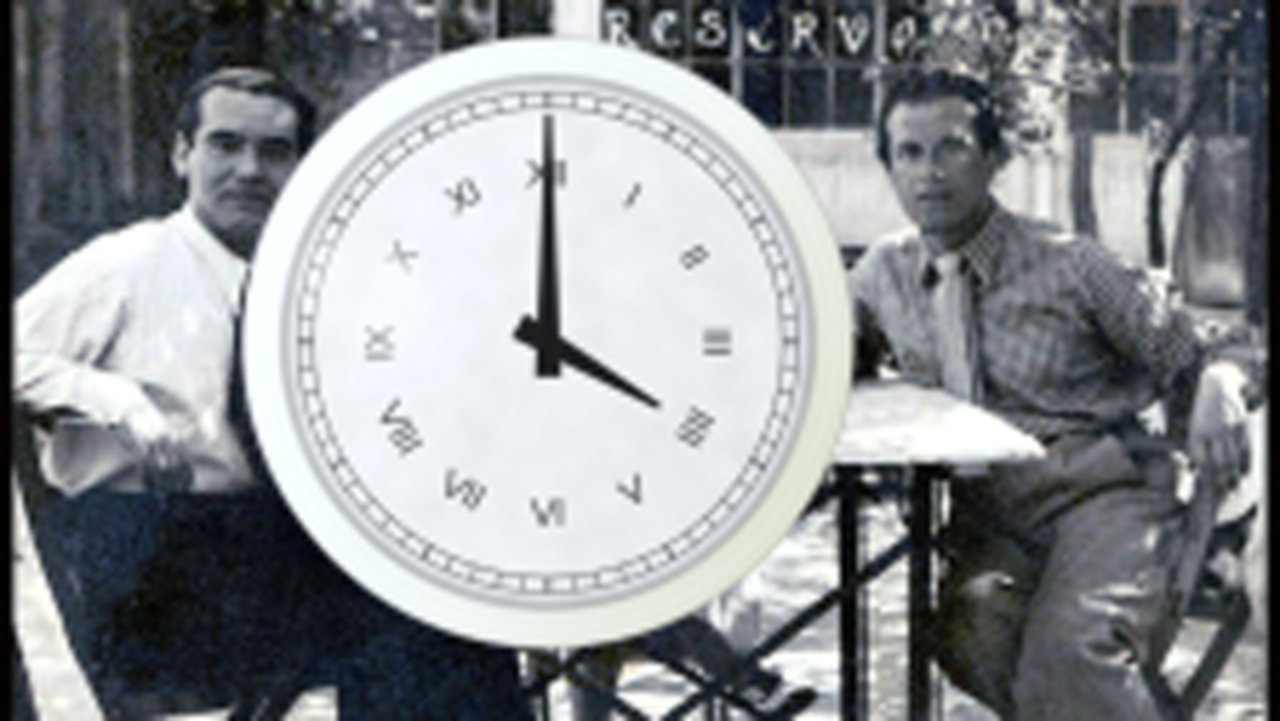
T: **4:00**
